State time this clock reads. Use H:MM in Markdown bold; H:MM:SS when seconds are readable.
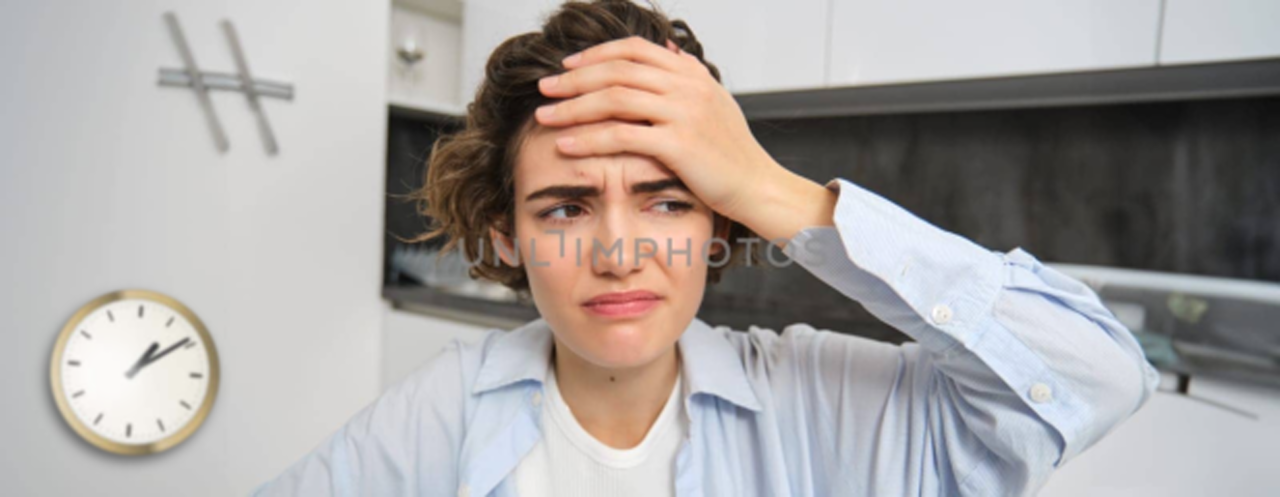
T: **1:09**
